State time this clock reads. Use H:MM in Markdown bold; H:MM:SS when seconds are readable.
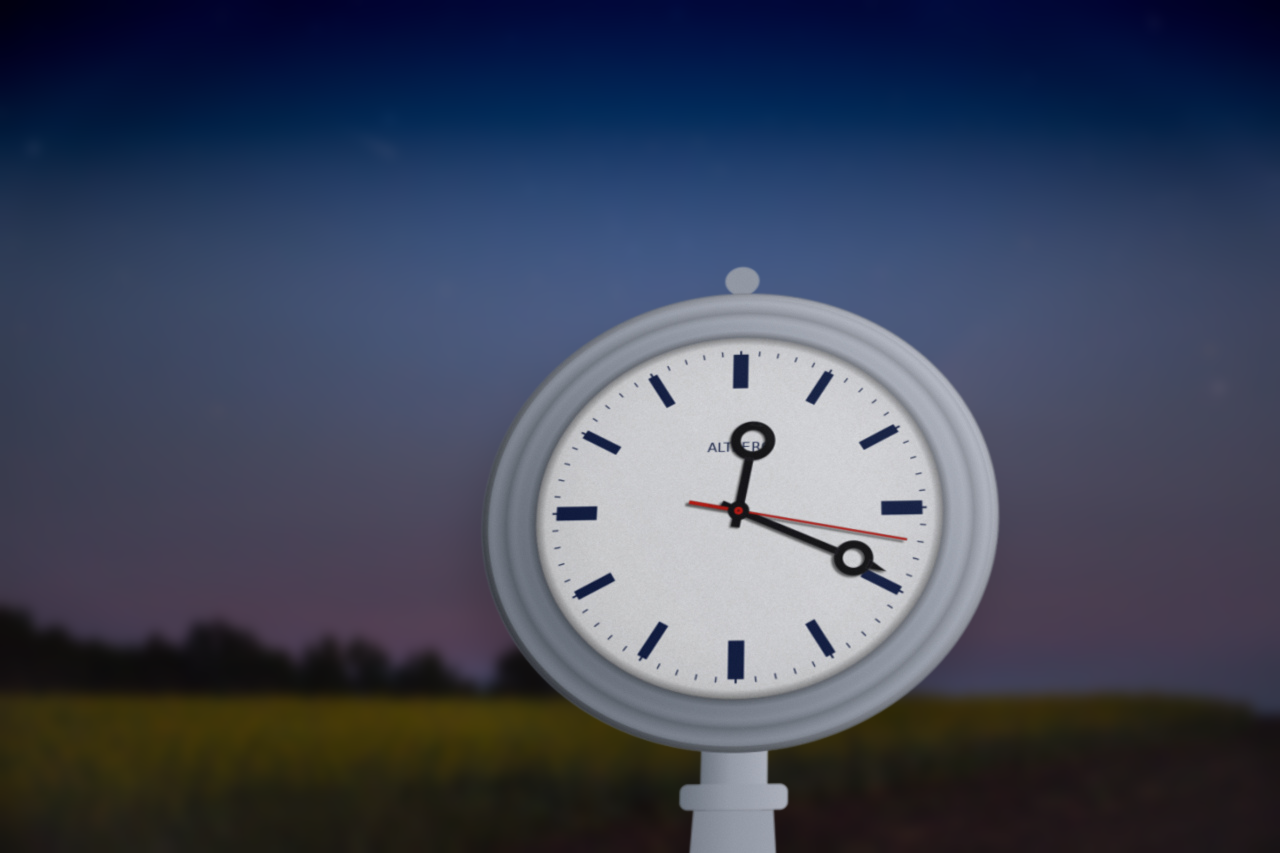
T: **12:19:17**
